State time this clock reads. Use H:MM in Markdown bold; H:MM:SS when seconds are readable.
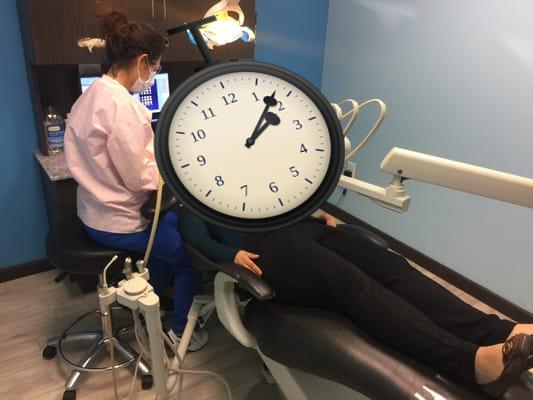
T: **2:08**
